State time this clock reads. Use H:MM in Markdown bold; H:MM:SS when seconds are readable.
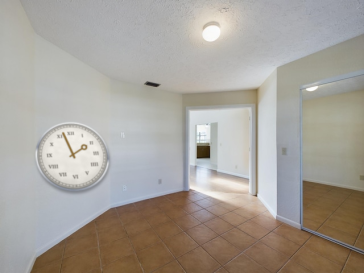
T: **1:57**
